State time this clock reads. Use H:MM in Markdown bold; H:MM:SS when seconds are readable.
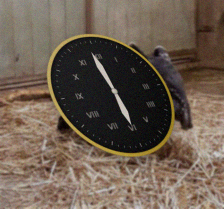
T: **5:59**
